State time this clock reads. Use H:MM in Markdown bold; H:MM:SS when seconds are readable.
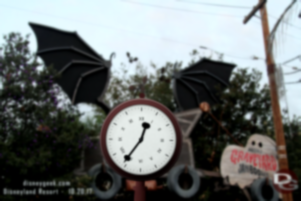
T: **12:36**
